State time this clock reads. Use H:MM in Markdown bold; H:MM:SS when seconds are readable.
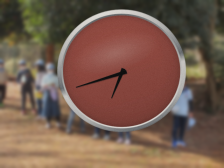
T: **6:42**
